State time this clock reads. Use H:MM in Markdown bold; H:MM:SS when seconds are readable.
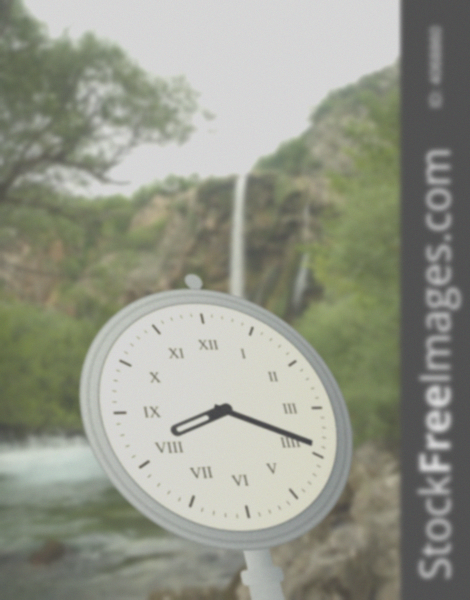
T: **8:19**
